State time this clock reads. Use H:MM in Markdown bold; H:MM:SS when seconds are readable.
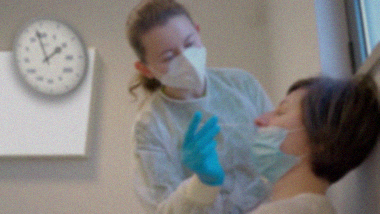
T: **1:58**
